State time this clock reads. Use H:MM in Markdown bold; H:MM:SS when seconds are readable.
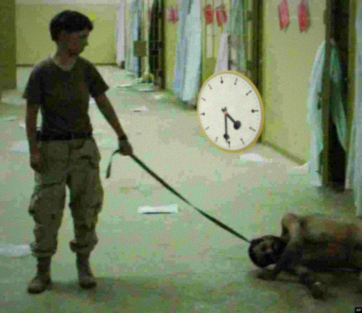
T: **4:31**
